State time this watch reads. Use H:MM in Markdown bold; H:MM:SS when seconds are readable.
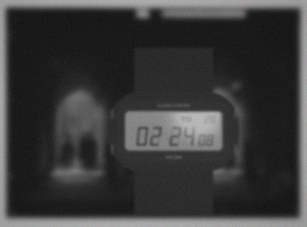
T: **2:24**
